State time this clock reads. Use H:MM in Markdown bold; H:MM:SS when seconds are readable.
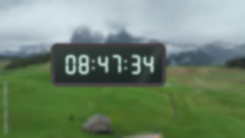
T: **8:47:34**
